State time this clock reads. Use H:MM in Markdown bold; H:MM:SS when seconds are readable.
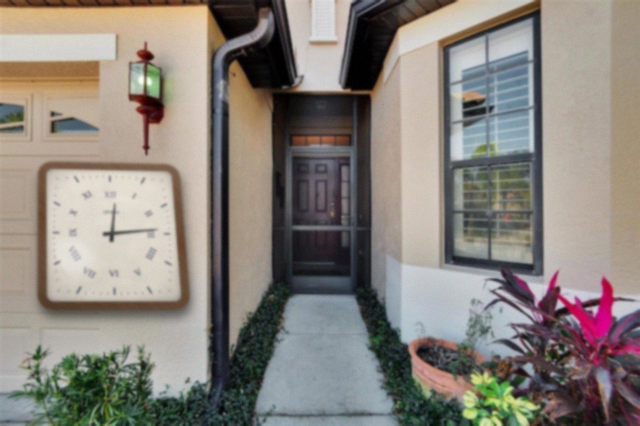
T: **12:14**
